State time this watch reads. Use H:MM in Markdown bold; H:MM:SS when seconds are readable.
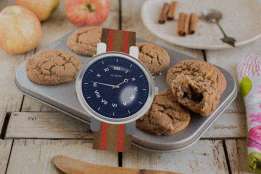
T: **1:46**
